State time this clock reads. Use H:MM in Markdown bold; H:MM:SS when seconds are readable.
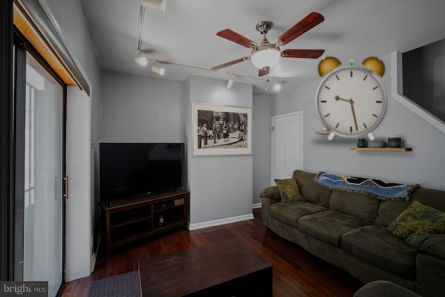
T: **9:28**
